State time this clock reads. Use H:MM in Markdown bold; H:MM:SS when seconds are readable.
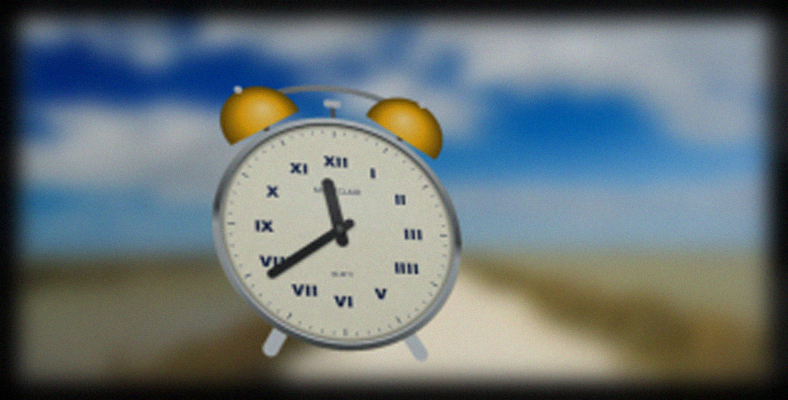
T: **11:39**
